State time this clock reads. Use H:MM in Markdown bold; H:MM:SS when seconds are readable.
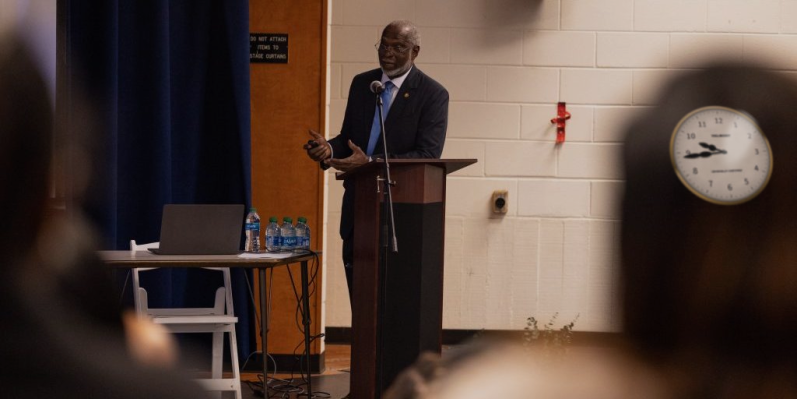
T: **9:44**
